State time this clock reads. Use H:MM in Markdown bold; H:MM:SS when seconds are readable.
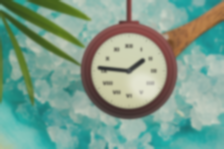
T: **1:46**
